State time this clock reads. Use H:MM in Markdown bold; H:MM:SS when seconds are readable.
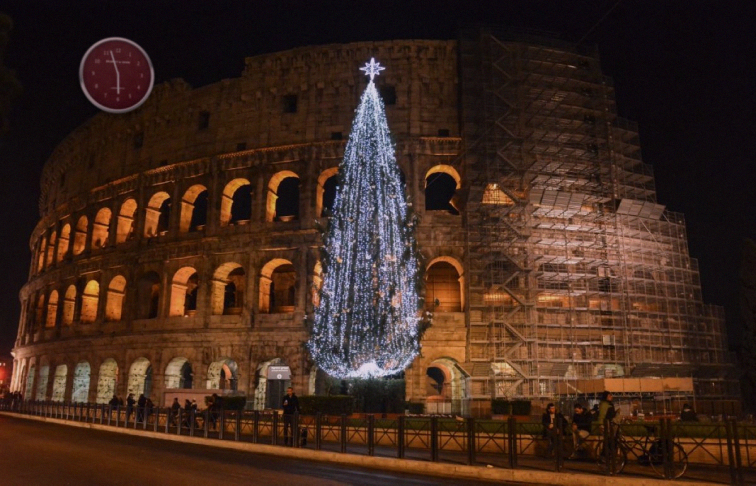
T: **5:57**
